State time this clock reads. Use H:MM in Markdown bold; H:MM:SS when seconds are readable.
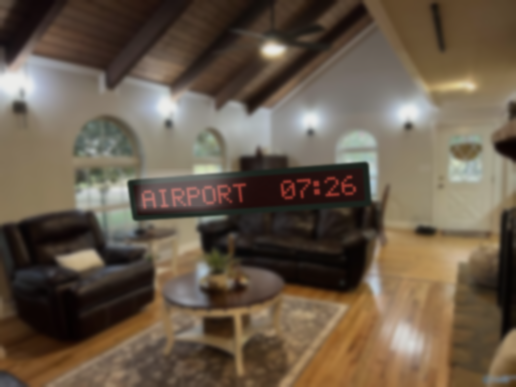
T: **7:26**
